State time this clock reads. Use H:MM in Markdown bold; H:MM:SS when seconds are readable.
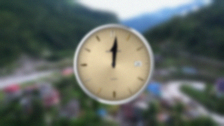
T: **12:01**
